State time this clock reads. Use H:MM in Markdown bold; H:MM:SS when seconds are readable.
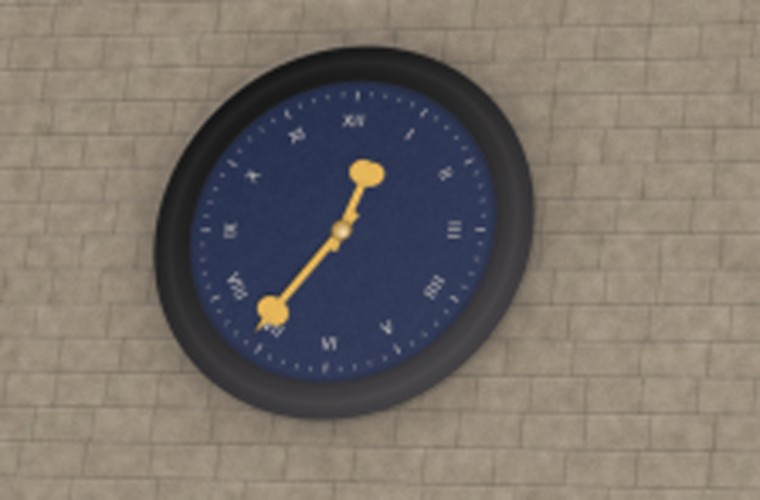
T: **12:36**
